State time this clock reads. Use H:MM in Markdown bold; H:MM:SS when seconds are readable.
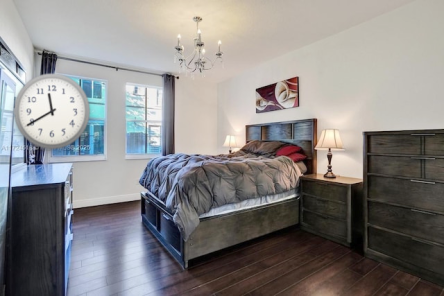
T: **11:40**
